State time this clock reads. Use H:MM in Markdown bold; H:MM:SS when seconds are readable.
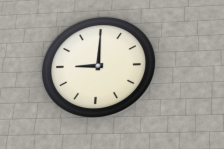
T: **9:00**
